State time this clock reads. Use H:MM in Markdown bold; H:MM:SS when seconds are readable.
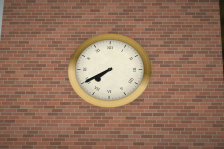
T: **7:40**
